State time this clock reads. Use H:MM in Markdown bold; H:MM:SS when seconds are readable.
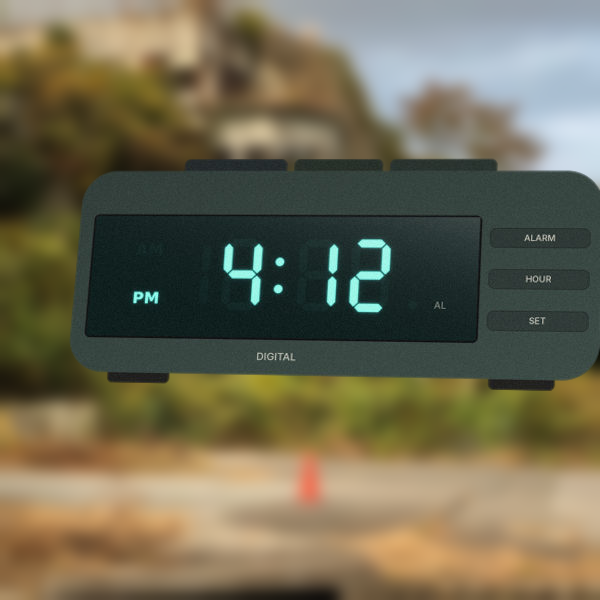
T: **4:12**
